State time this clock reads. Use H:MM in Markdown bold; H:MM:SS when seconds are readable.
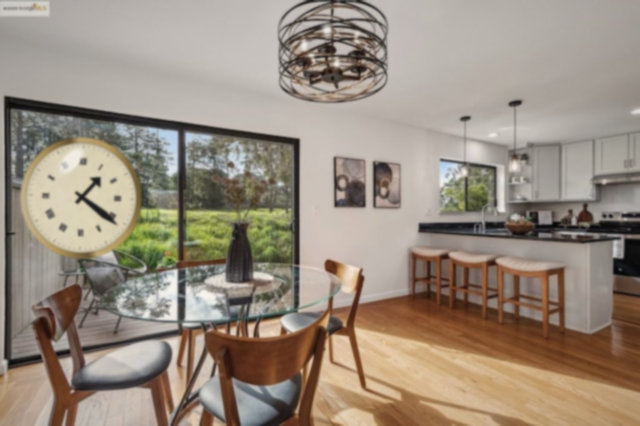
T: **1:21**
